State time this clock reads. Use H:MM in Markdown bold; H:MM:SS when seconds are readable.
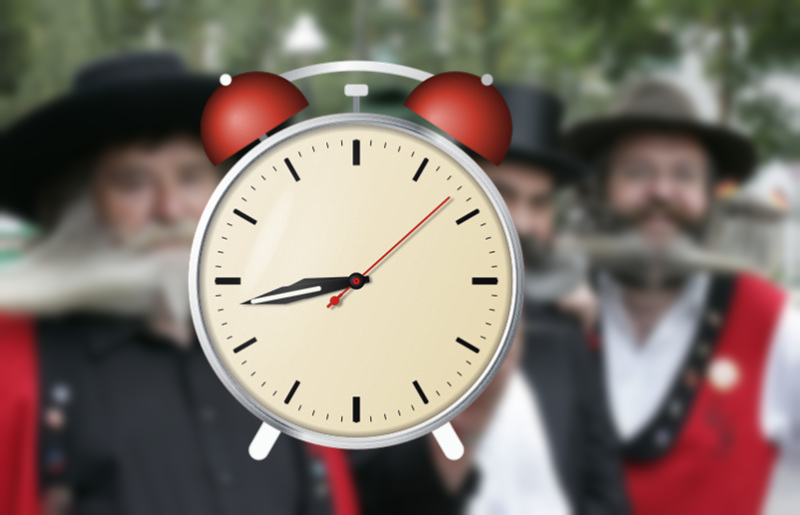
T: **8:43:08**
